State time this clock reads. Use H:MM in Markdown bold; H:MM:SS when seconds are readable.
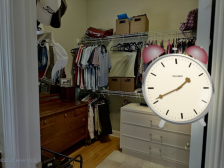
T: **1:41**
